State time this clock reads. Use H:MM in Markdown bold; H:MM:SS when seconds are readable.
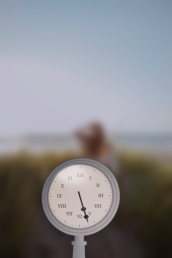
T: **5:27**
